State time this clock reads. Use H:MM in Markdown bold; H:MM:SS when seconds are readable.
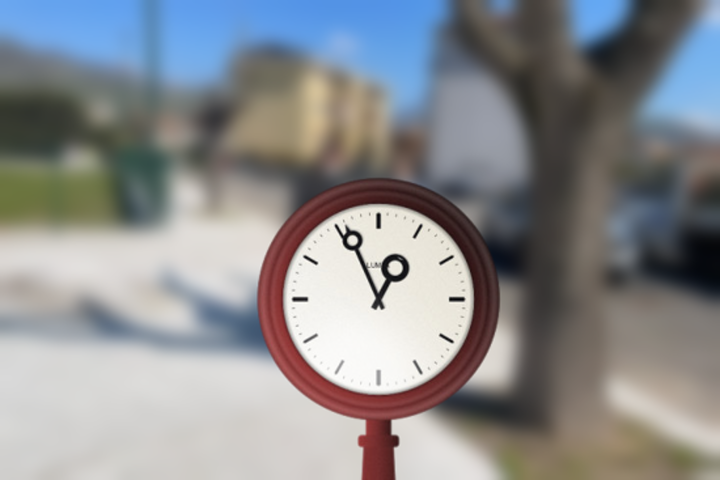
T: **12:56**
